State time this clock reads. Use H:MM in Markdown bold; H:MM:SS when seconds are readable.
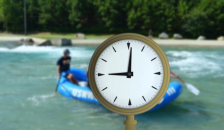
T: **9:01**
